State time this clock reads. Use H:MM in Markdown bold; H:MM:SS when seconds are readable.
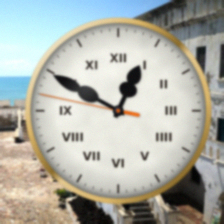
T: **12:49:47**
